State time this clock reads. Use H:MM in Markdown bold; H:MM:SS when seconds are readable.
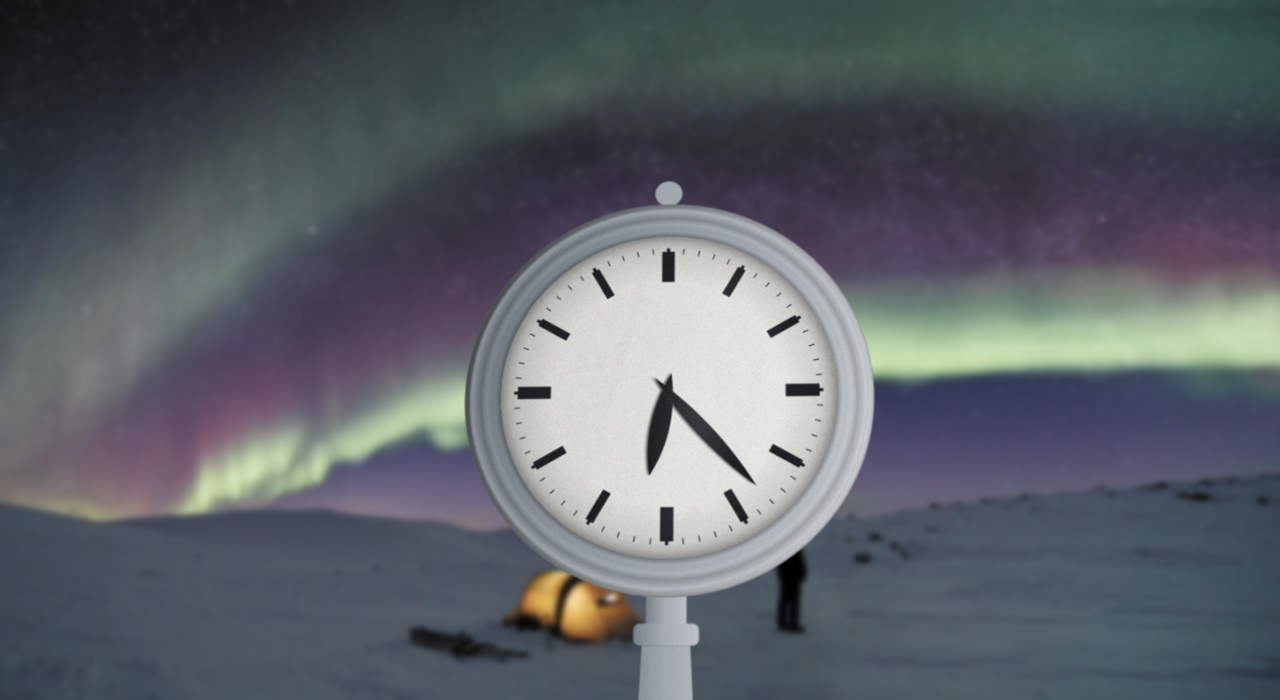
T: **6:23**
